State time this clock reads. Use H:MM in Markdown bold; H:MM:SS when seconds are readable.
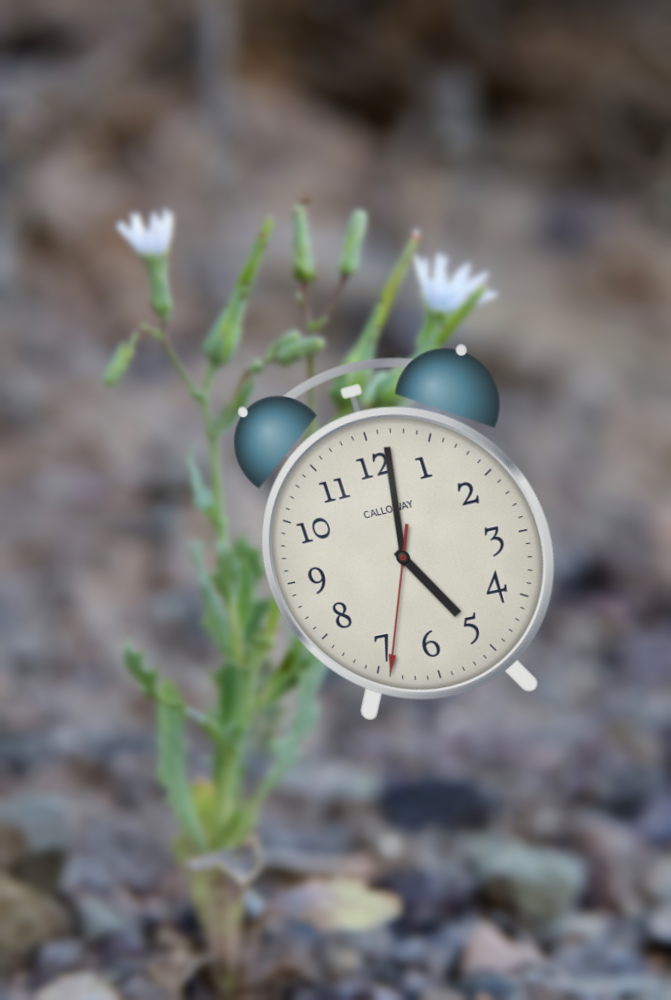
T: **5:01:34**
